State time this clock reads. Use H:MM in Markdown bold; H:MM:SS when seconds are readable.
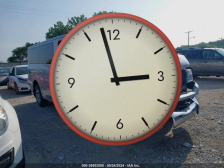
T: **2:58**
